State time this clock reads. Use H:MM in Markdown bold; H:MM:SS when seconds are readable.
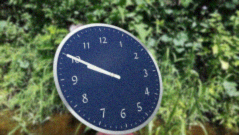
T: **9:50**
